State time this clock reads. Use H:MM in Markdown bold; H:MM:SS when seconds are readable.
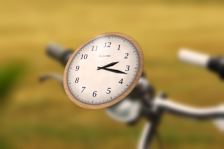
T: **2:17**
